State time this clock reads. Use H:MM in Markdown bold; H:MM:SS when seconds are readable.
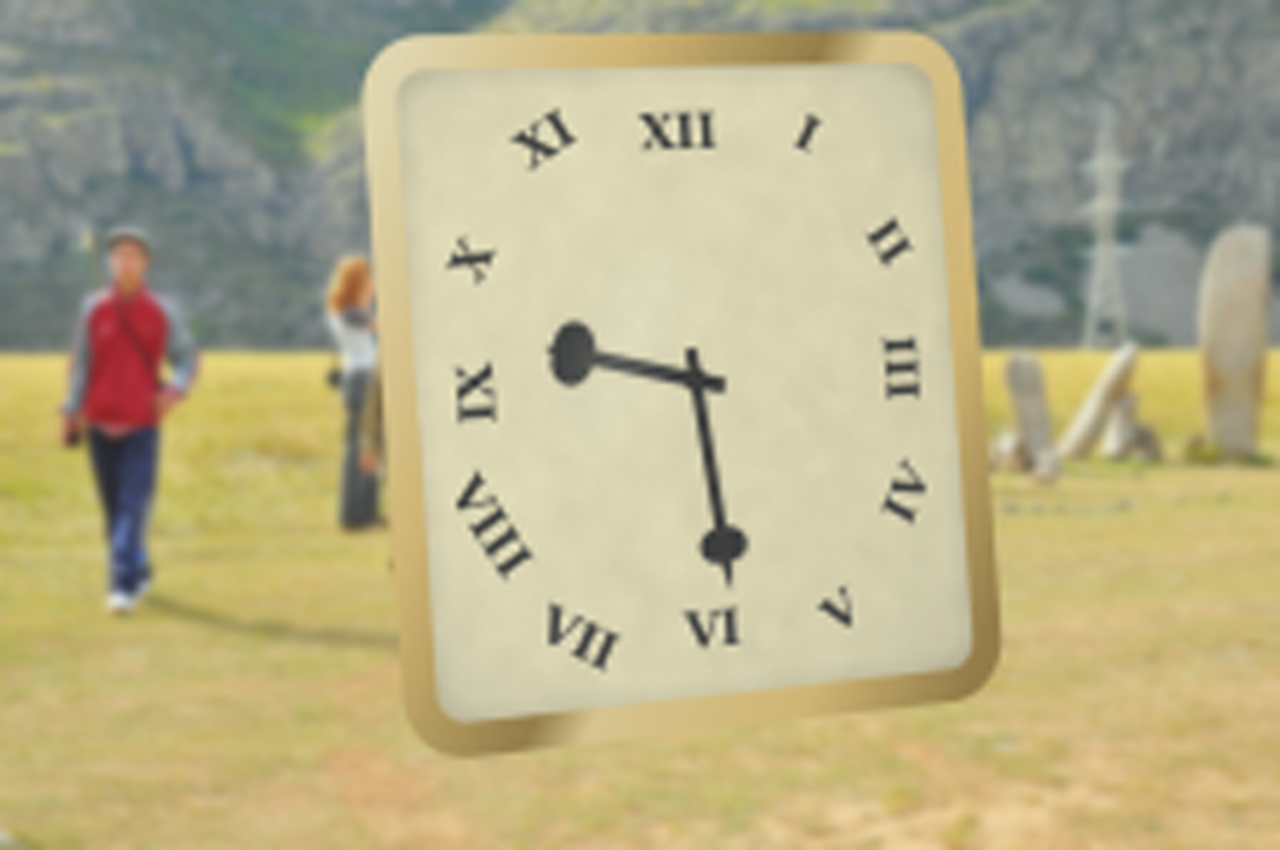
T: **9:29**
